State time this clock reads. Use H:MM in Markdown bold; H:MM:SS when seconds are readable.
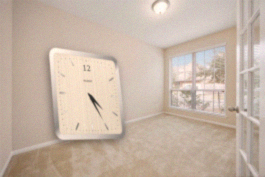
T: **4:25**
